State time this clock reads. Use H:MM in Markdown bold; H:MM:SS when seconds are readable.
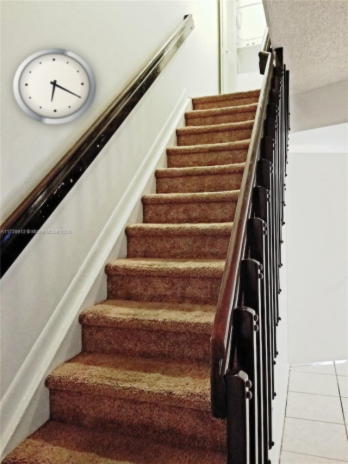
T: **6:20**
